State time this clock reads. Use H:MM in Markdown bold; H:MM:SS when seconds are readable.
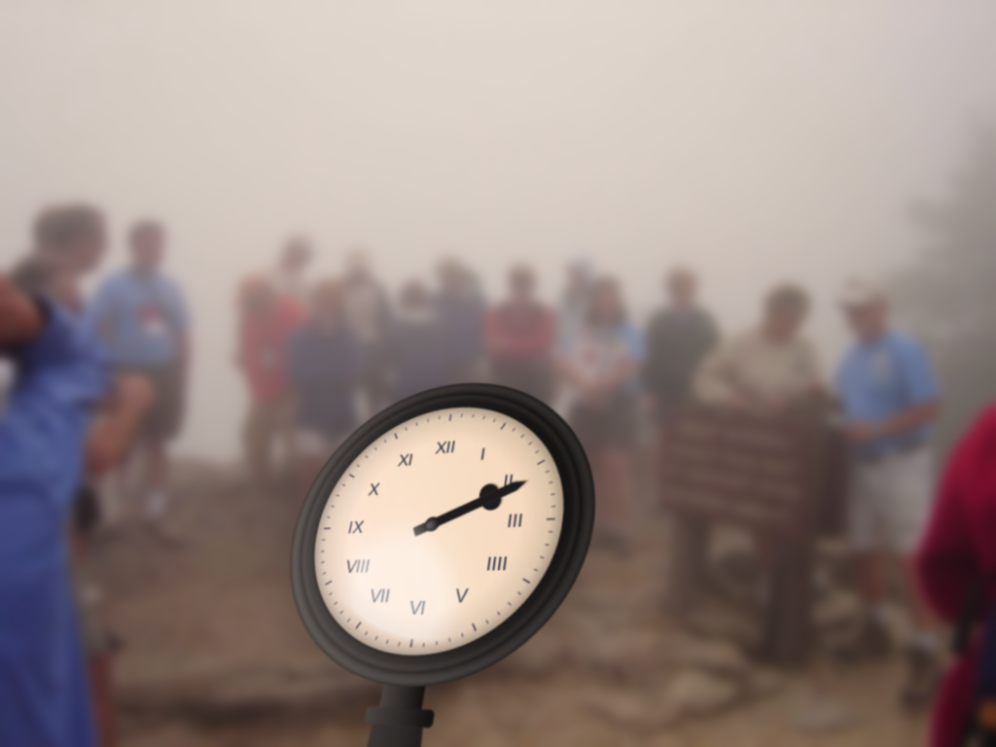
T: **2:11**
